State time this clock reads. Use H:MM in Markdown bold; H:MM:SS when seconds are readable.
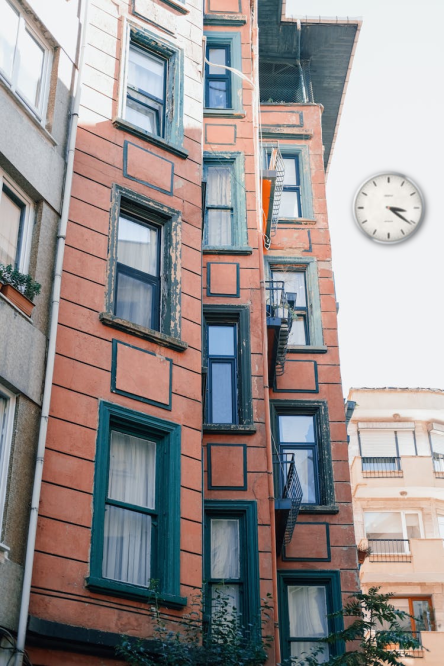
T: **3:21**
